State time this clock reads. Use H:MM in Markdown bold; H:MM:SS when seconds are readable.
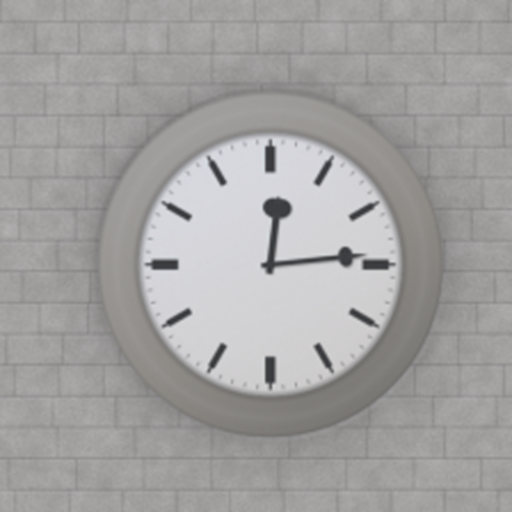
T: **12:14**
